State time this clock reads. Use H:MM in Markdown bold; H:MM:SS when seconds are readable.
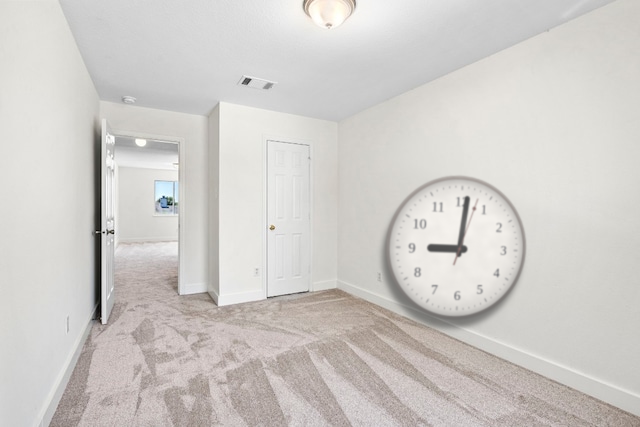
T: **9:01:03**
